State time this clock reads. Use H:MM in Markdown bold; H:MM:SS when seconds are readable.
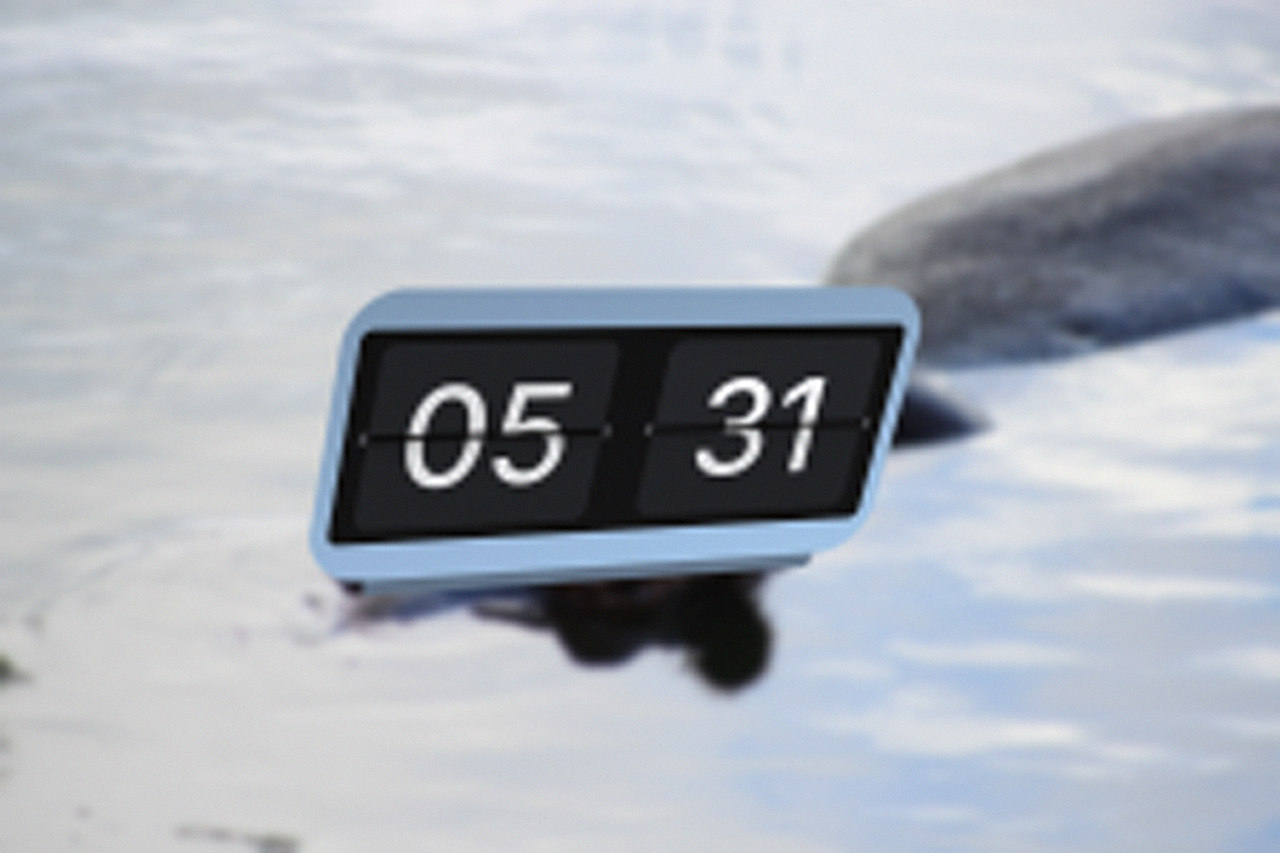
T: **5:31**
